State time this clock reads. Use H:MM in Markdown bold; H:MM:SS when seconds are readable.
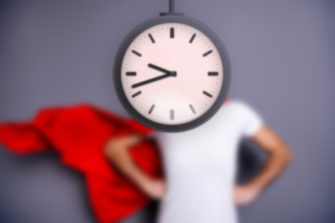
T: **9:42**
